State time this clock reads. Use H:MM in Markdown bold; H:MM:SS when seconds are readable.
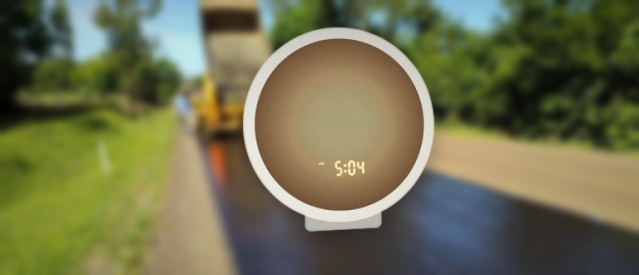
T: **5:04**
